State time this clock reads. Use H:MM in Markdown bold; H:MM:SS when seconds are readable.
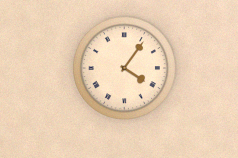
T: **4:06**
